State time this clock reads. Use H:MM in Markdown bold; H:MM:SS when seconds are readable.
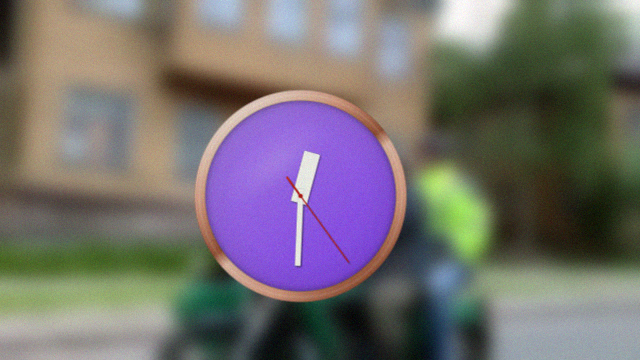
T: **12:30:24**
